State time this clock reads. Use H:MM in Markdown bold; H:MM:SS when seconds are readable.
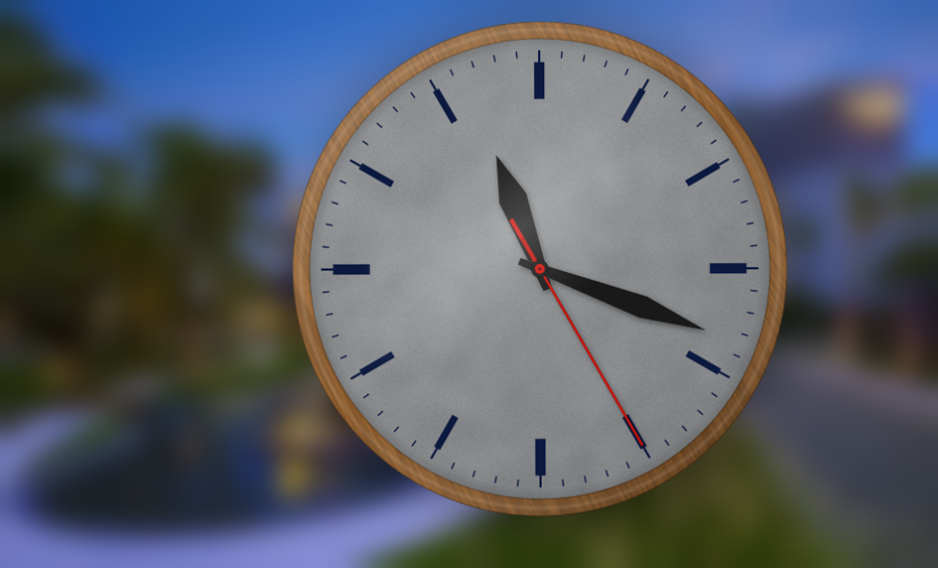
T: **11:18:25**
